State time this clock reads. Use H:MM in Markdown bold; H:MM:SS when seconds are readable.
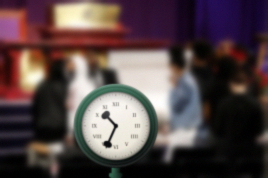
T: **10:34**
